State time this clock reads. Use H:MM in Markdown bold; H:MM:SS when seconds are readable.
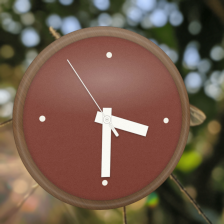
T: **3:29:54**
